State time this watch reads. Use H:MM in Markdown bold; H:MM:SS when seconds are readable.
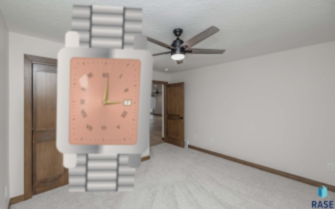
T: **3:01**
